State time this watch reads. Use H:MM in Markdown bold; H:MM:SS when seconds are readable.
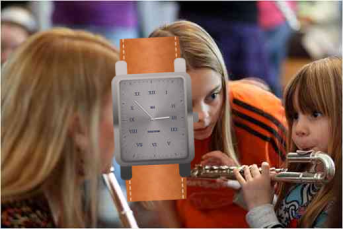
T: **2:53**
